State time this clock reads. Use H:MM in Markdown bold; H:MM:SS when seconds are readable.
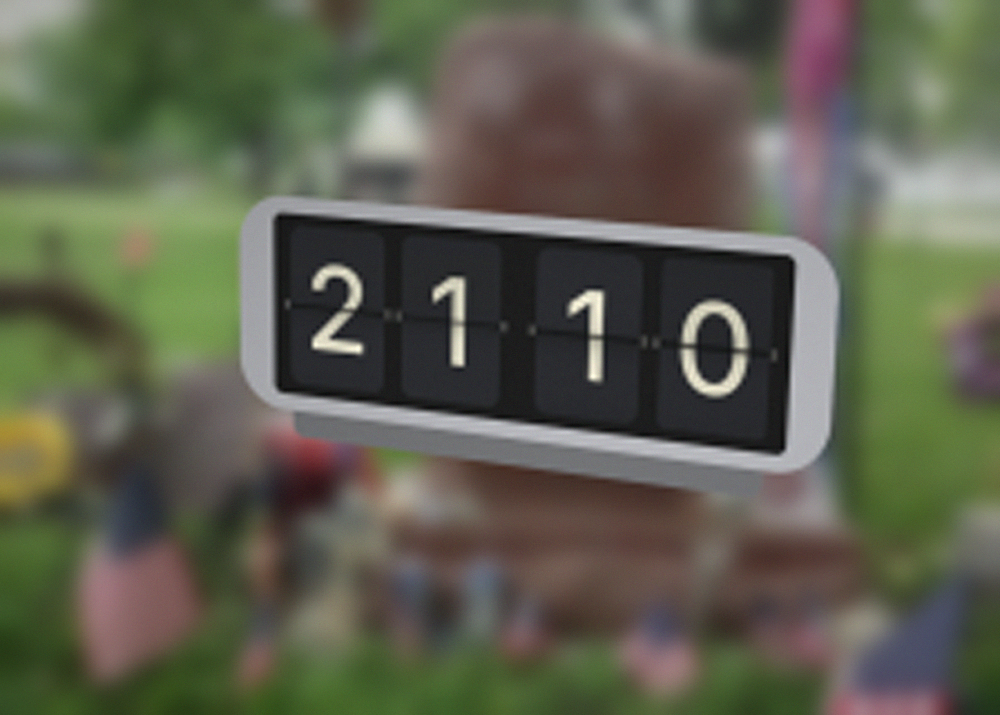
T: **21:10**
